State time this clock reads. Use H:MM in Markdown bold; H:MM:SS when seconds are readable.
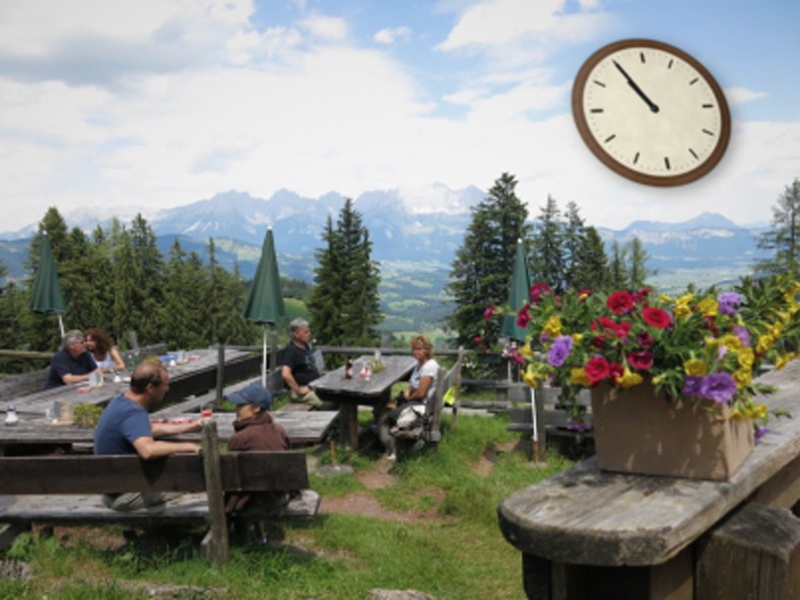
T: **10:55**
